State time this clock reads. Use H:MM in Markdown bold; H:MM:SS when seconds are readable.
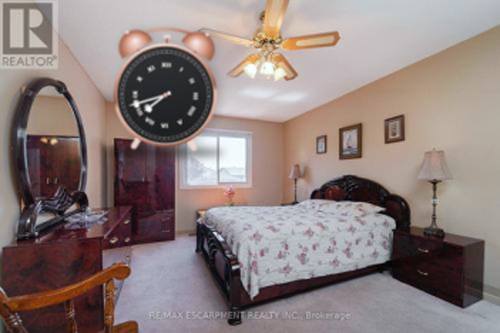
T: **7:42**
